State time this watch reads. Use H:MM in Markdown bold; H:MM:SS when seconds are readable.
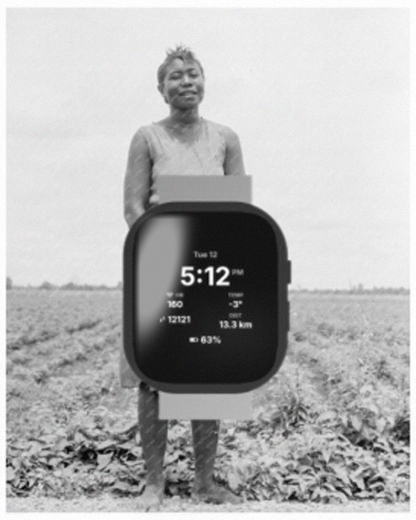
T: **5:12**
